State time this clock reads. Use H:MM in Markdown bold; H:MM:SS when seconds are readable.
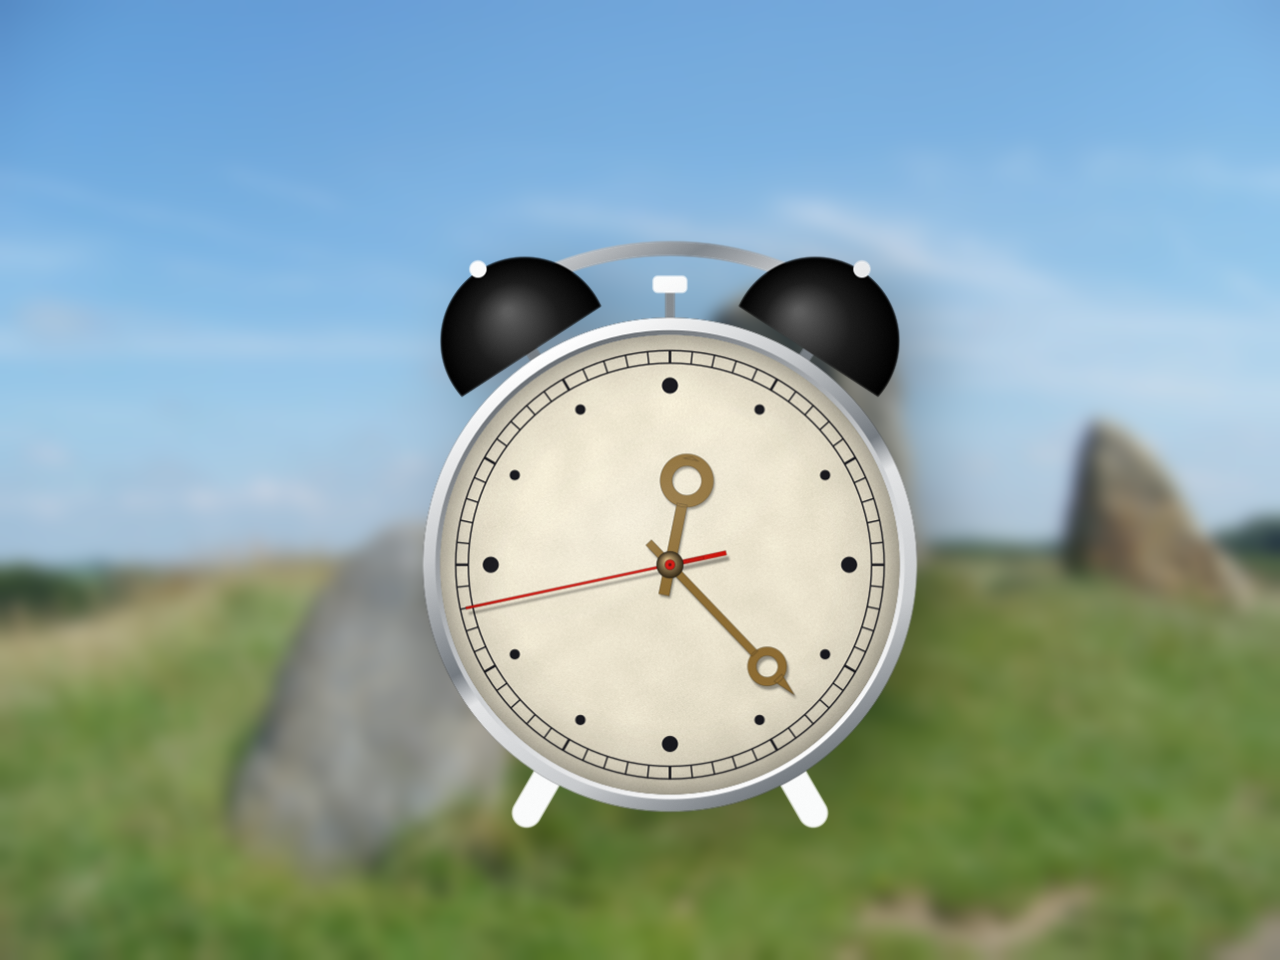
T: **12:22:43**
